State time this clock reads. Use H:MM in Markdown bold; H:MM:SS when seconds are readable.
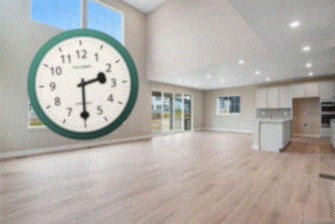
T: **2:30**
